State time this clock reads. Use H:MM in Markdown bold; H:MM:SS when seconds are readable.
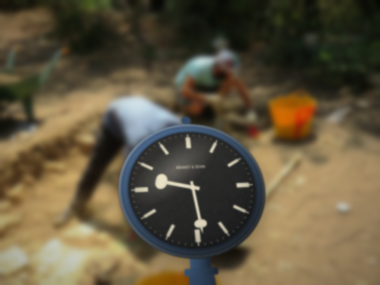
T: **9:29**
